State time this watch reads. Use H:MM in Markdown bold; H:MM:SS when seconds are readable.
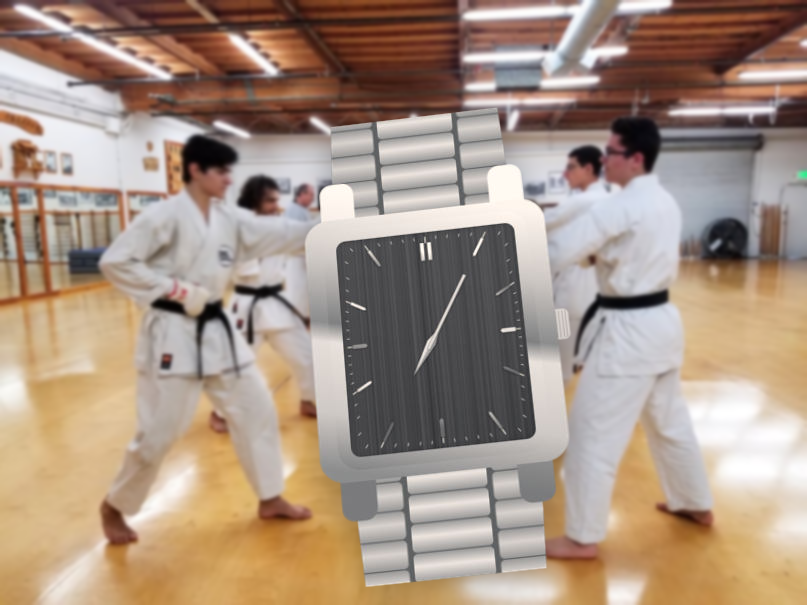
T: **7:05**
